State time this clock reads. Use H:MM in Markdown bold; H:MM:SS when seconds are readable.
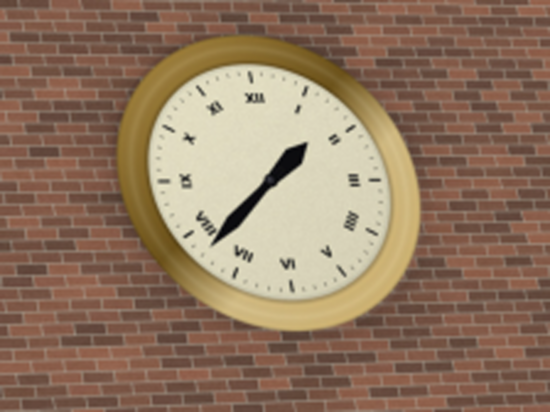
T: **1:38**
